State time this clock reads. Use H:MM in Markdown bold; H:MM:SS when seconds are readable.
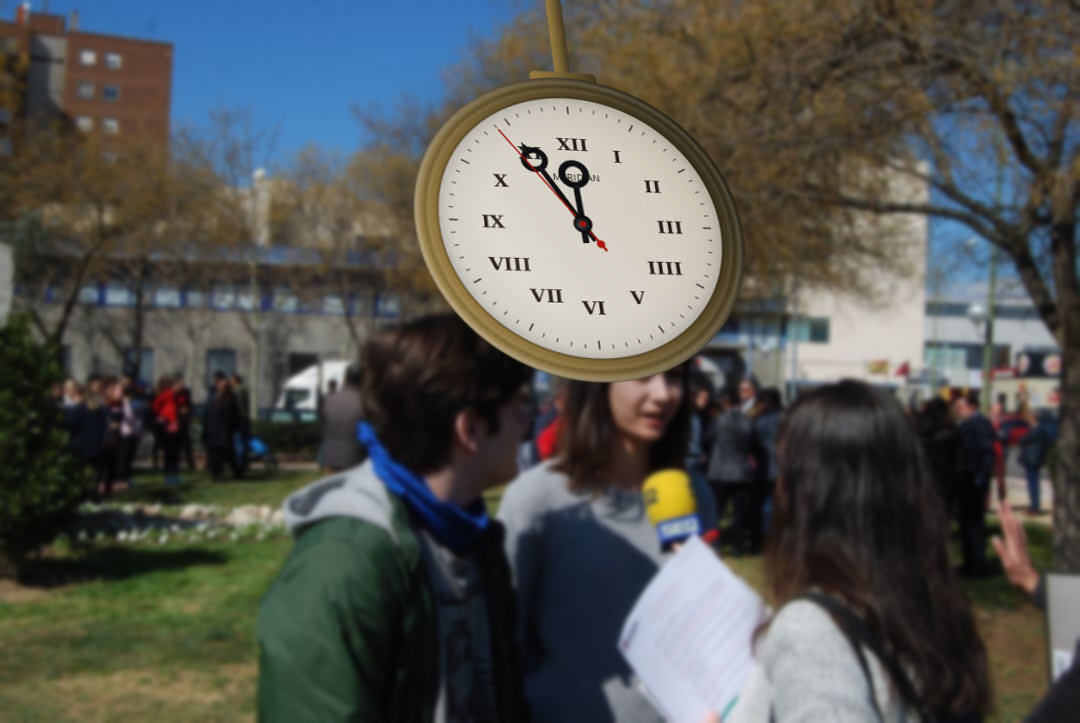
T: **11:54:54**
